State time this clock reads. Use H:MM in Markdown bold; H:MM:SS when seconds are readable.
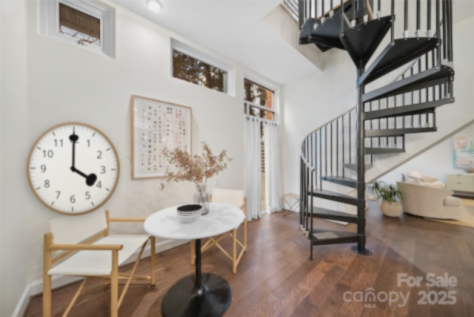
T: **4:00**
